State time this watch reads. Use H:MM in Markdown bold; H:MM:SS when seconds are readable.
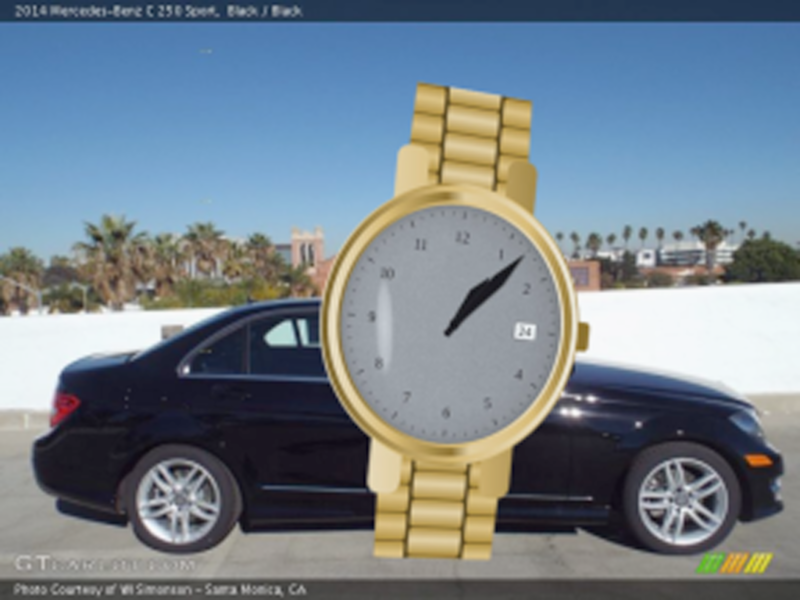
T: **1:07**
